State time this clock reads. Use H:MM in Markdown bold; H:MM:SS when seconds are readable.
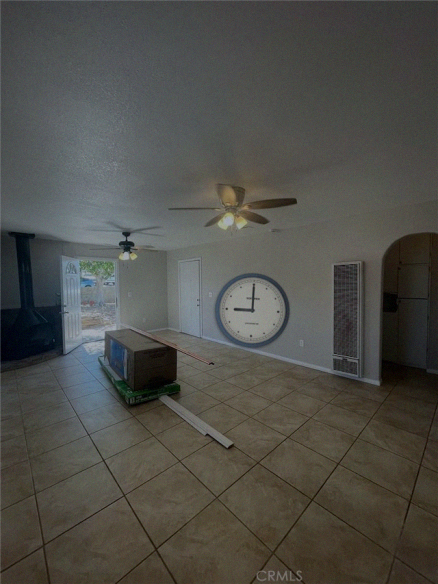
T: **9:00**
